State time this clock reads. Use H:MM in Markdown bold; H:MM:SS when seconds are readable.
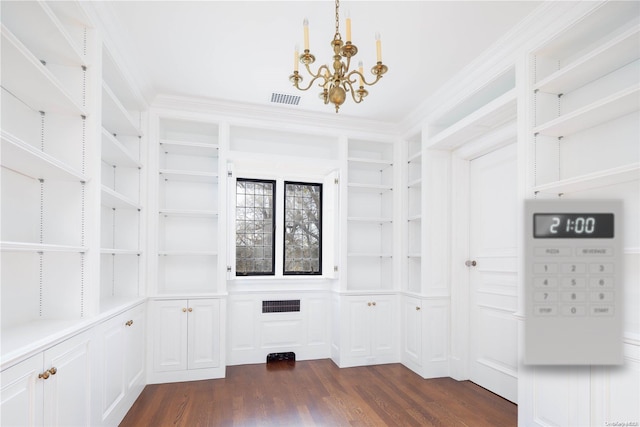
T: **21:00**
